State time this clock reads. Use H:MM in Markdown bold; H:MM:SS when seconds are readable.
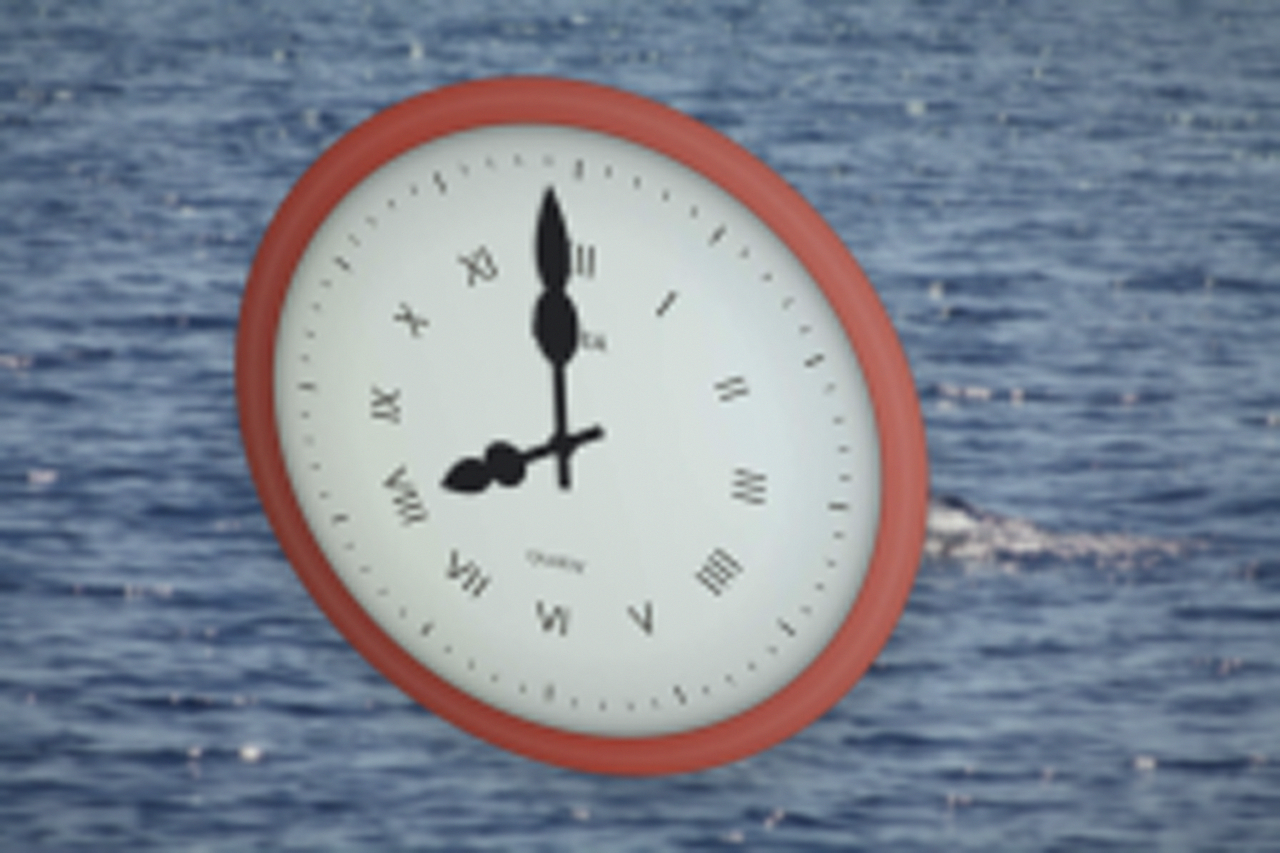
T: **7:59**
